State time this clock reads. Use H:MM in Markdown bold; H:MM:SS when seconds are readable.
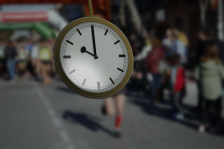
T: **10:00**
